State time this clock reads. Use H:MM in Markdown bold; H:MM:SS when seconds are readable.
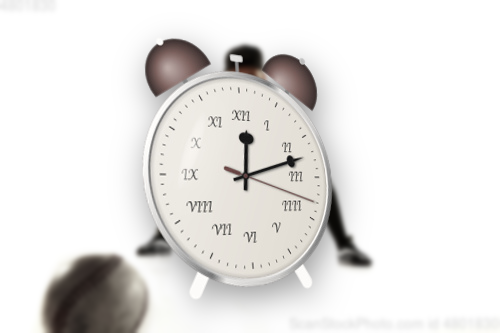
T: **12:12:18**
